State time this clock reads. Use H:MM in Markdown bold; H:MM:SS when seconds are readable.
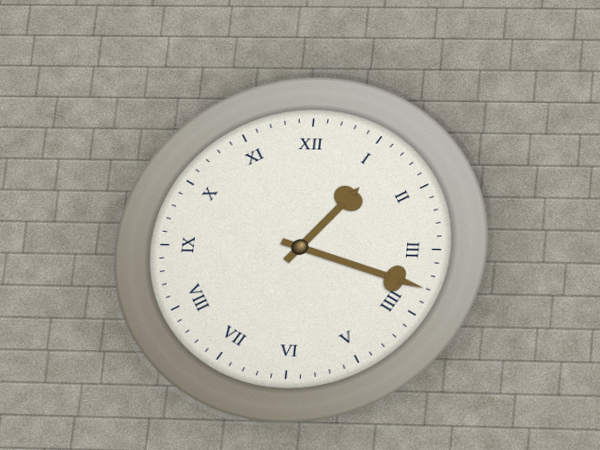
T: **1:18**
